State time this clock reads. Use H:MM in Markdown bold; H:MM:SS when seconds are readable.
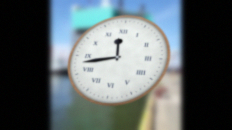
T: **11:43**
